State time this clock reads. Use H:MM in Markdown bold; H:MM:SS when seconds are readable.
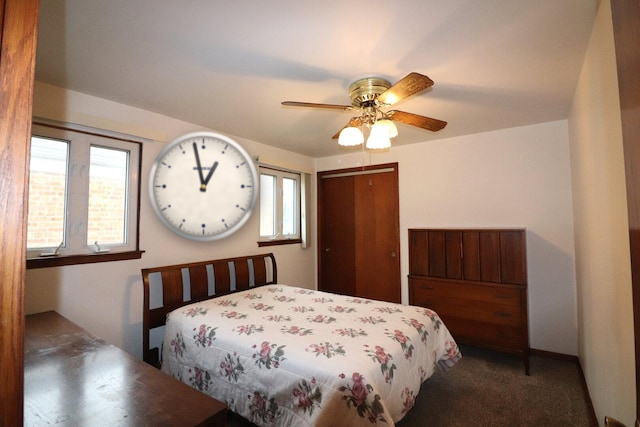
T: **12:58**
